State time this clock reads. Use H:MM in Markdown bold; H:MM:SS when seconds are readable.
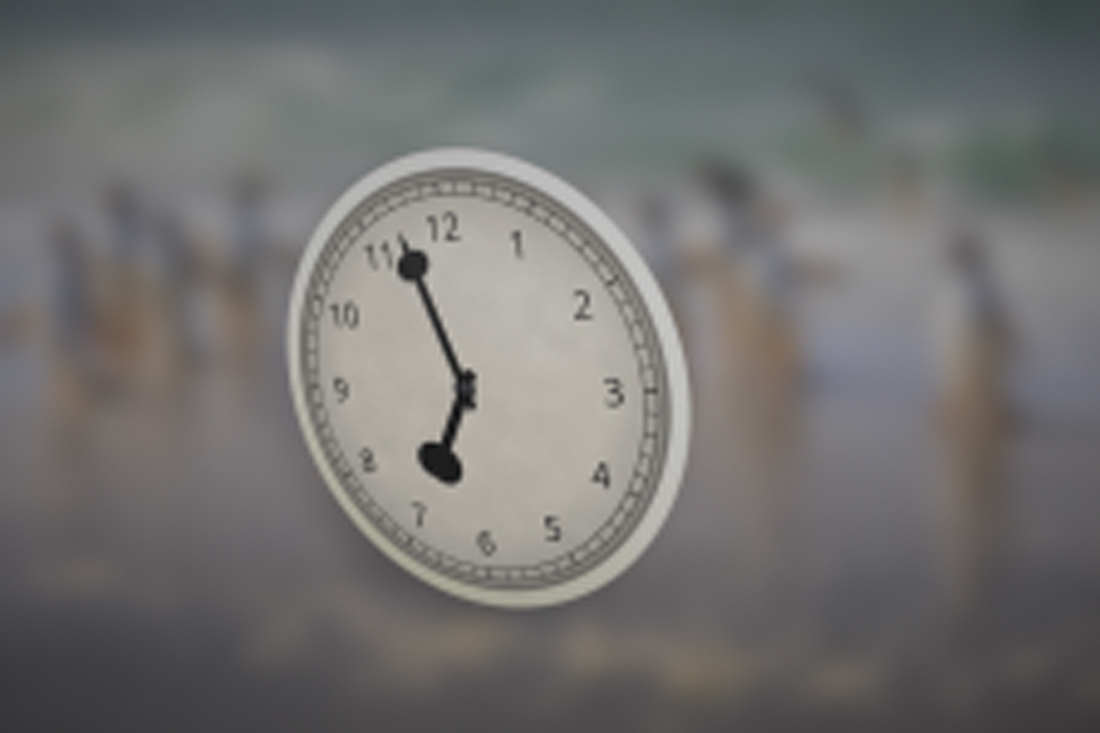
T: **6:57**
